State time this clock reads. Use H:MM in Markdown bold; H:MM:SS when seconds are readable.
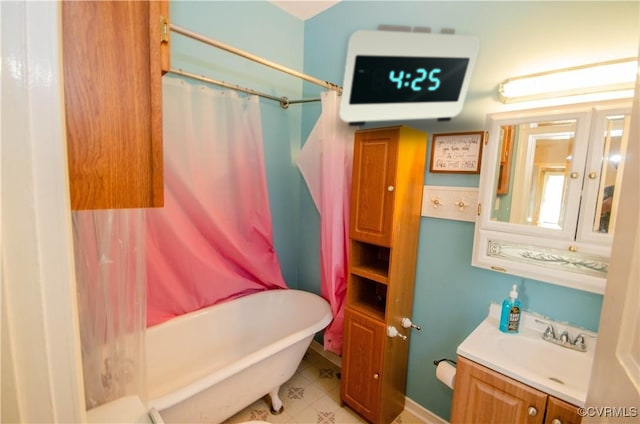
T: **4:25**
